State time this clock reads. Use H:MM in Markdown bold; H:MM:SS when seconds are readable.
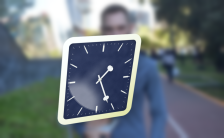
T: **1:26**
